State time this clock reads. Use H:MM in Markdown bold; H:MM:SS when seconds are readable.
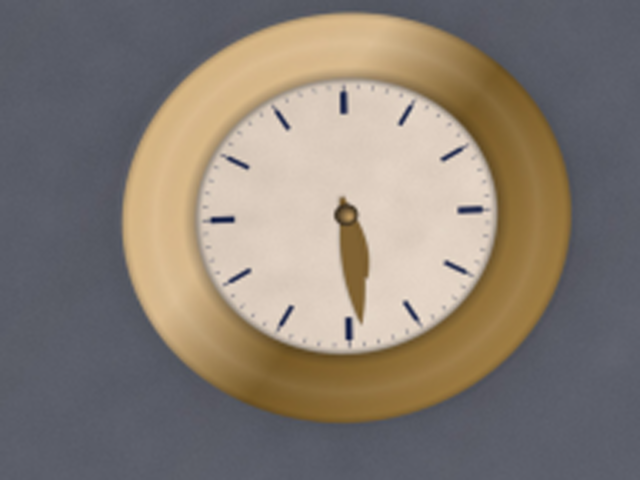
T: **5:29**
